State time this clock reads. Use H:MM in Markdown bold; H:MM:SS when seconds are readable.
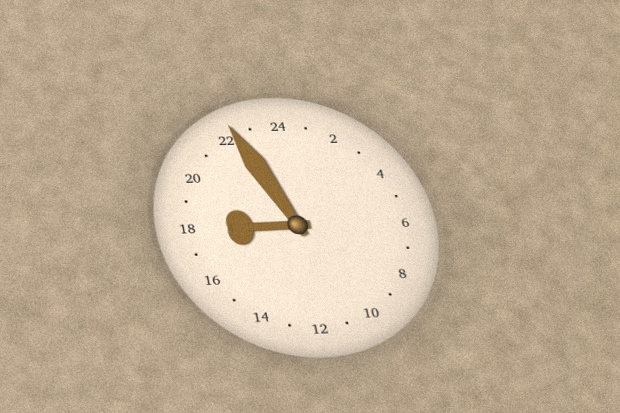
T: **17:56**
